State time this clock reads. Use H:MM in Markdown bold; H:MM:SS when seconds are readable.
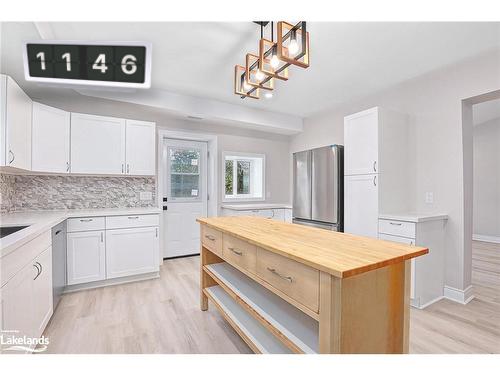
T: **11:46**
